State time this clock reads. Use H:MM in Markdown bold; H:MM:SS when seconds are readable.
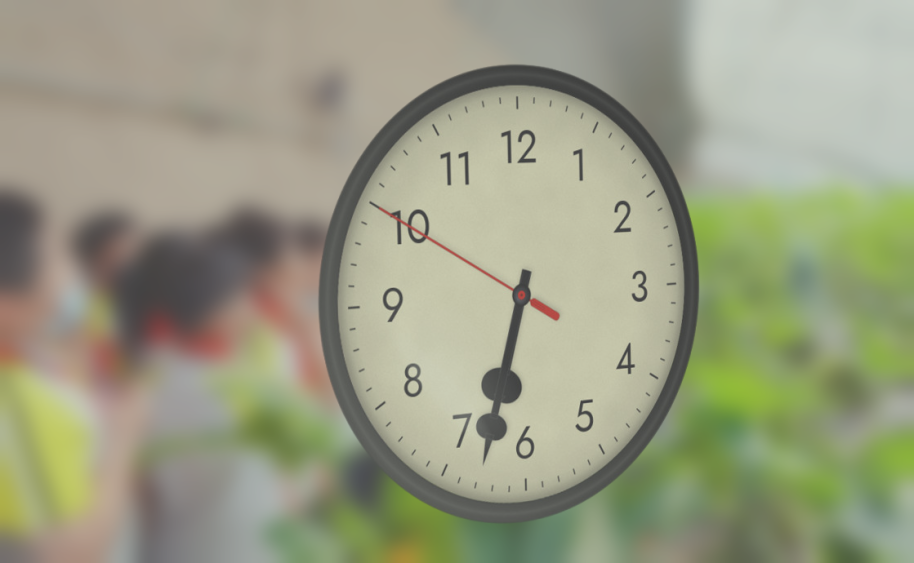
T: **6:32:50**
